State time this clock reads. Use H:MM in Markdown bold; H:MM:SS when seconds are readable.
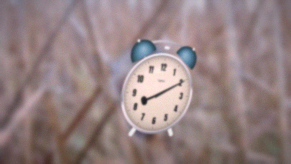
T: **8:10**
